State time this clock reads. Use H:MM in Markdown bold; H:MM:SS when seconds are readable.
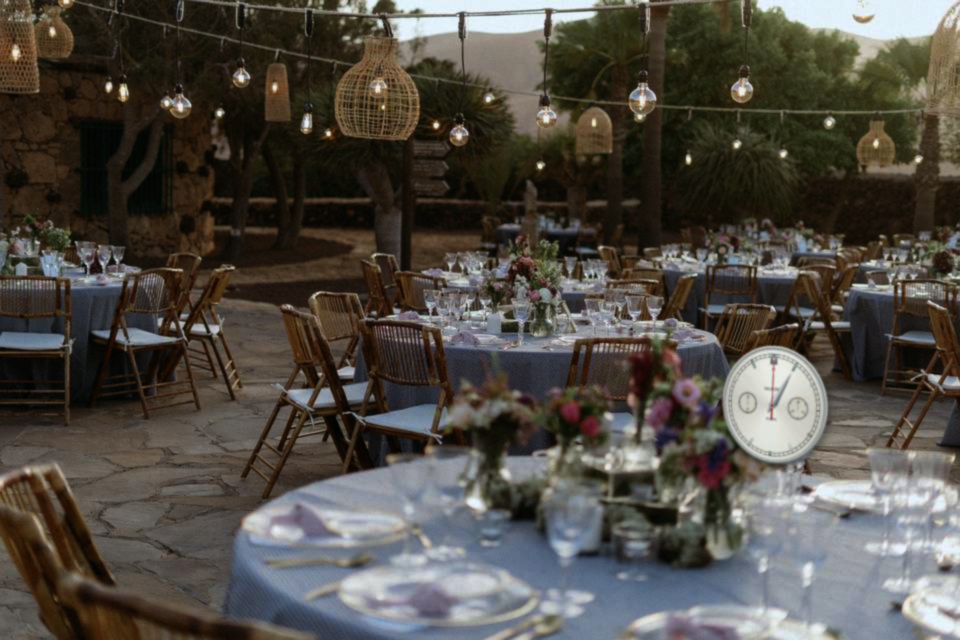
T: **1:05**
